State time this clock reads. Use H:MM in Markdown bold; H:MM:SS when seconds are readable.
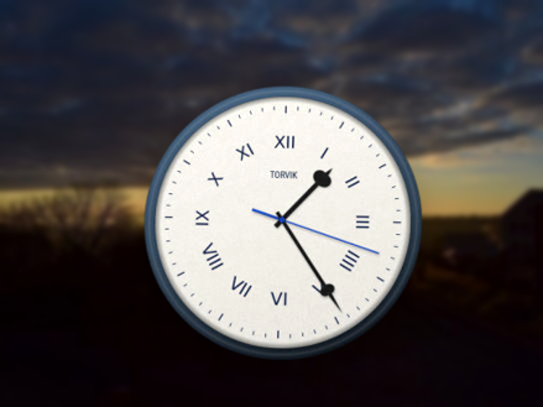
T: **1:24:18**
